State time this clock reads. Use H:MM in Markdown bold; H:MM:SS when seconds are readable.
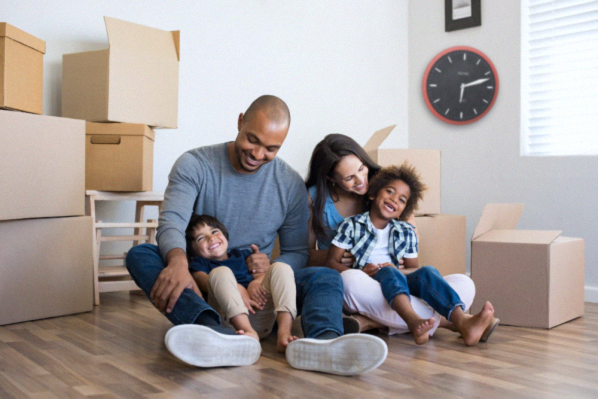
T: **6:12**
